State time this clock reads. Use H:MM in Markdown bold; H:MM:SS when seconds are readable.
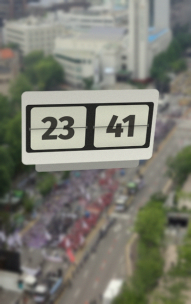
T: **23:41**
